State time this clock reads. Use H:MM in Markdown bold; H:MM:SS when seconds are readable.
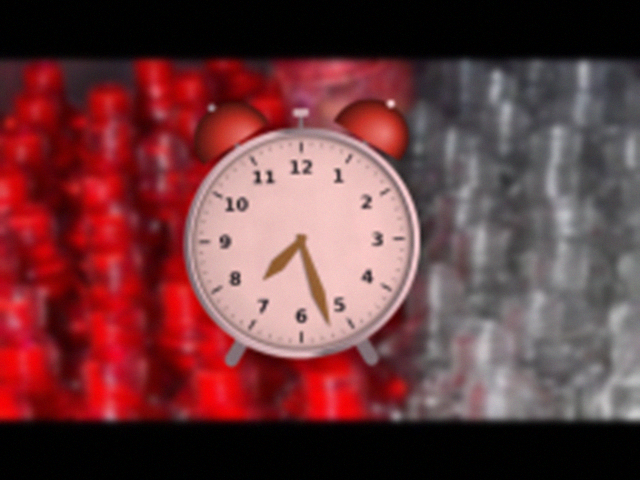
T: **7:27**
